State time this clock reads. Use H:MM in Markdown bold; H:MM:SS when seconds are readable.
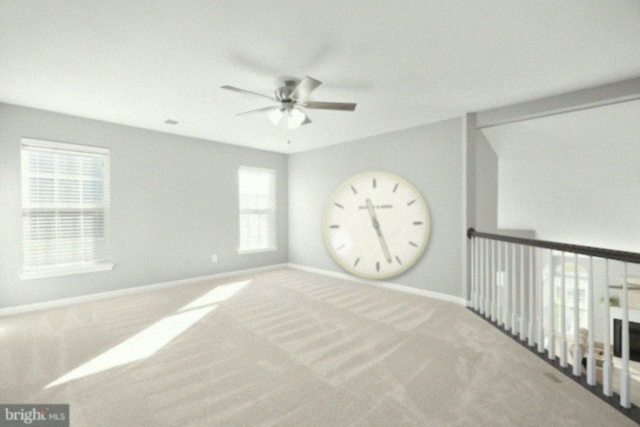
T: **11:27**
